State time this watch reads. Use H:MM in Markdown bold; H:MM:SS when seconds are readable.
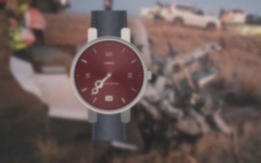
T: **7:37**
